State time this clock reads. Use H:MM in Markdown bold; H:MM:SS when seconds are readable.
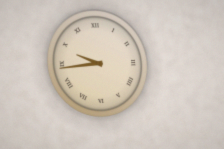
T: **9:44**
